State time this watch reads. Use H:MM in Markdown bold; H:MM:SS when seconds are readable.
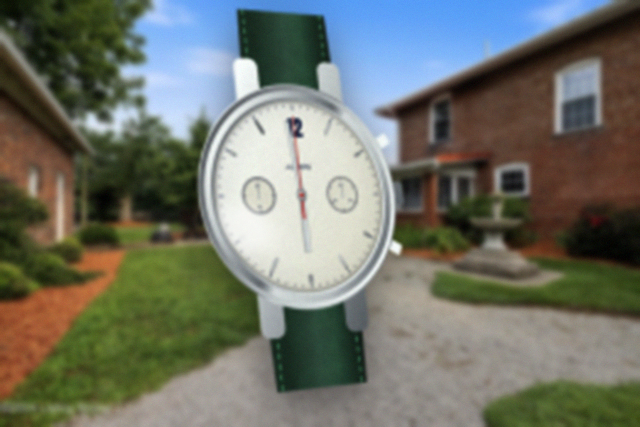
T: **5:59**
